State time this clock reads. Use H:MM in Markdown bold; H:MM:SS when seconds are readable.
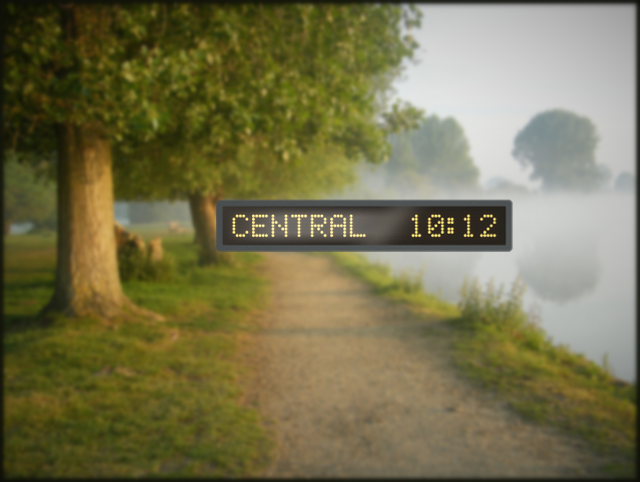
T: **10:12**
